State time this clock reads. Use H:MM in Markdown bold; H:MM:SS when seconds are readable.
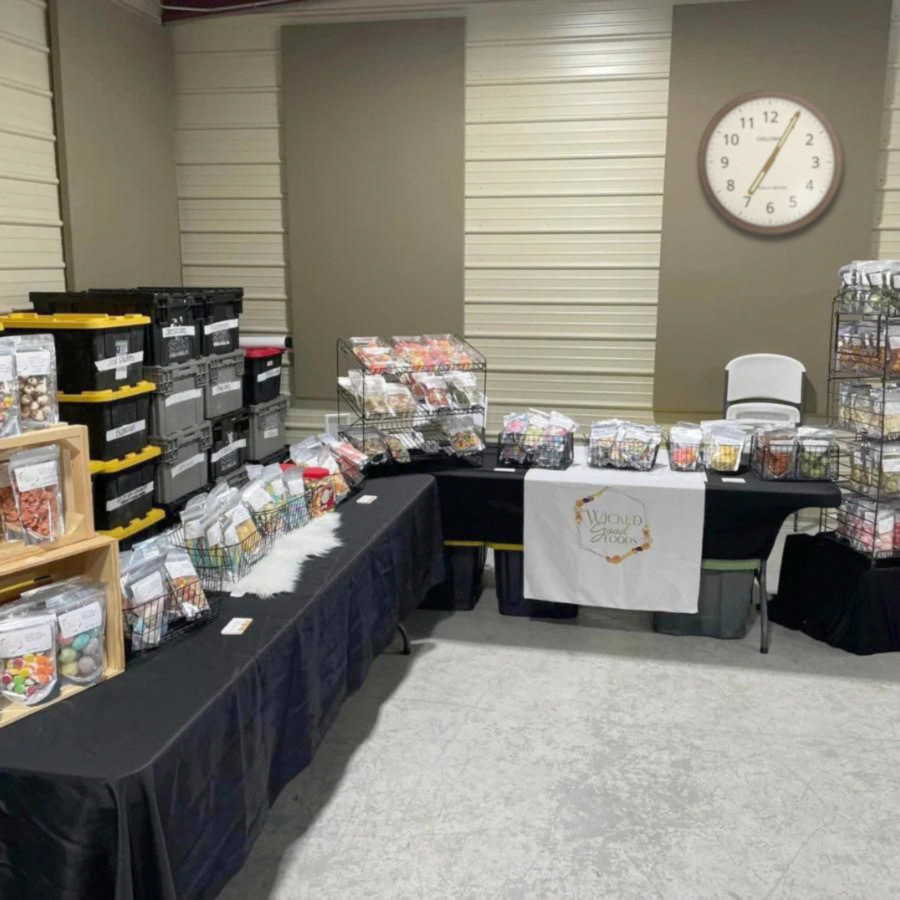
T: **7:05**
